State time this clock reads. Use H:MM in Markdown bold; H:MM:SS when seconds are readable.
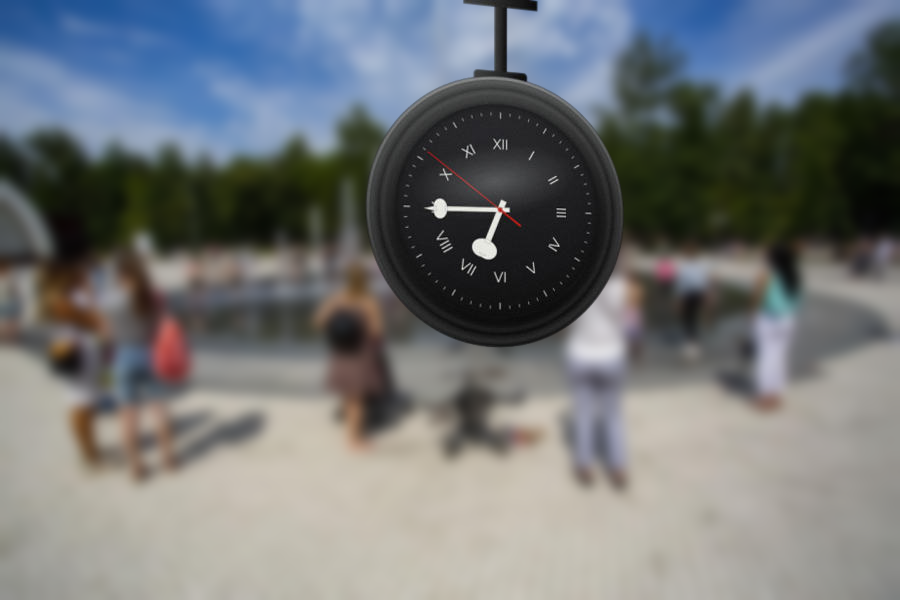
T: **6:44:51**
